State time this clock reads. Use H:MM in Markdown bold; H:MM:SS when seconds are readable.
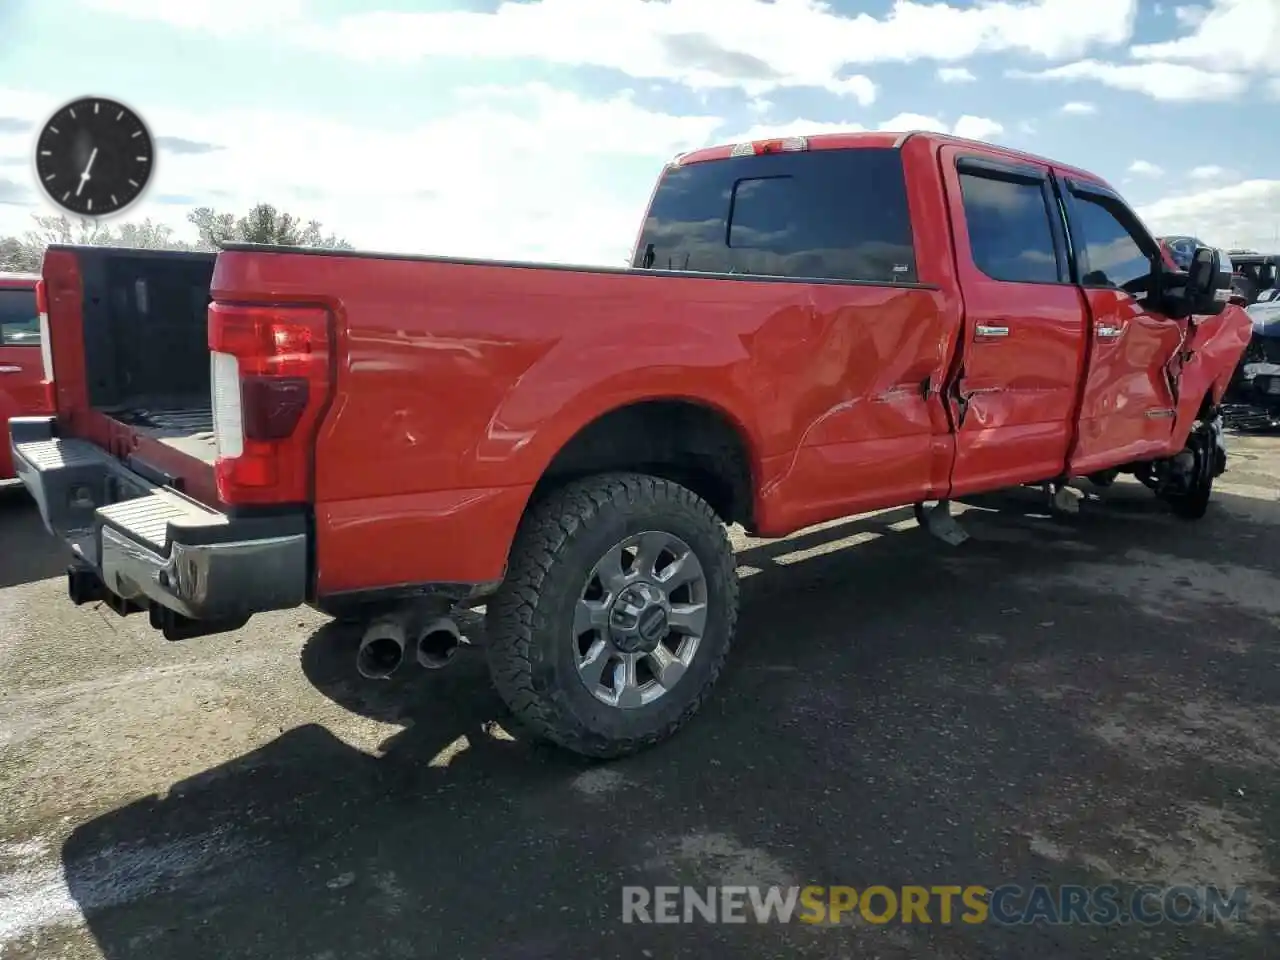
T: **6:33**
